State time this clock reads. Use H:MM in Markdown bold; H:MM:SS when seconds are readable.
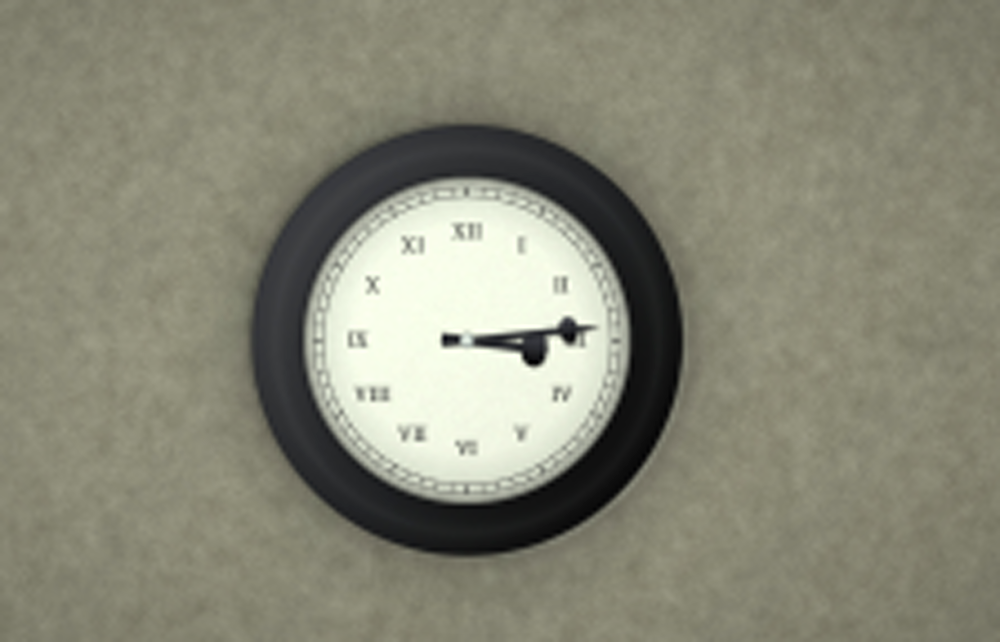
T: **3:14**
